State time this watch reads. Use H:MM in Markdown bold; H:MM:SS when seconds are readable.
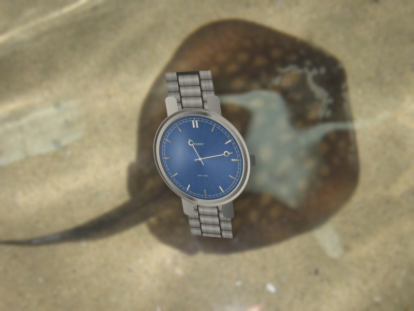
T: **11:13**
